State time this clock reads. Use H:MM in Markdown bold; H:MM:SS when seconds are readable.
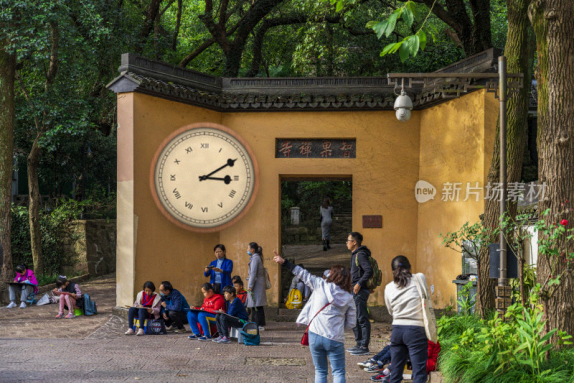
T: **3:10**
